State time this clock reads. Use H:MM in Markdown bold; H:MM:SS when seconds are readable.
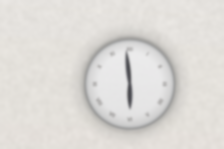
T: **5:59**
